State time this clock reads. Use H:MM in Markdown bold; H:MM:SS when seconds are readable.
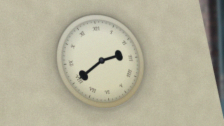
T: **2:40**
